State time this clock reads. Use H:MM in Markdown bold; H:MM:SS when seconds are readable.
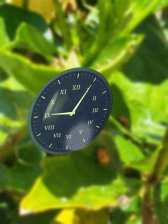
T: **9:05**
